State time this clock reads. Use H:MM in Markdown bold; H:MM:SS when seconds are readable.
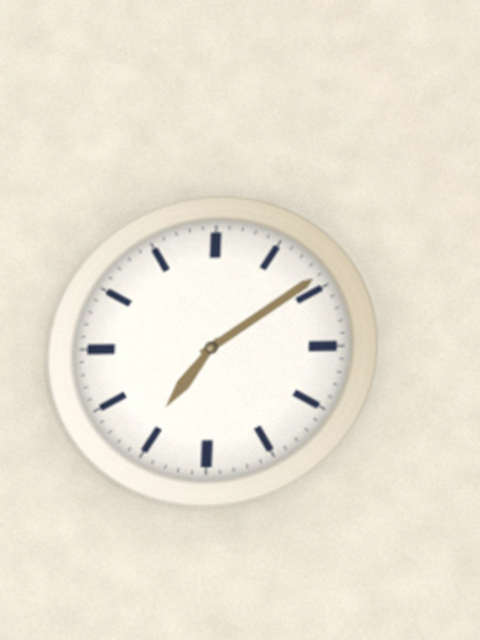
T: **7:09**
